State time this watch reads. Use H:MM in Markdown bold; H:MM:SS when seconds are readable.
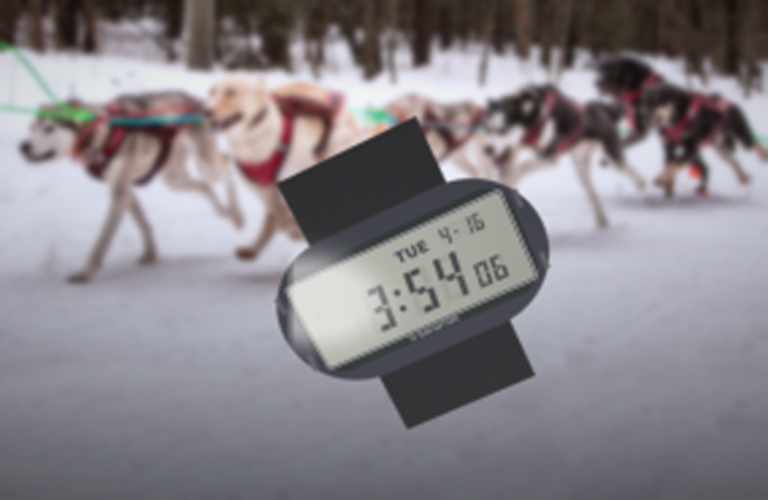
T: **3:54:06**
